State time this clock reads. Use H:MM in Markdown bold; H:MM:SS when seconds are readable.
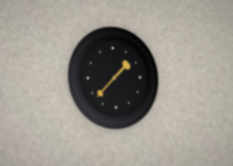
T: **1:38**
